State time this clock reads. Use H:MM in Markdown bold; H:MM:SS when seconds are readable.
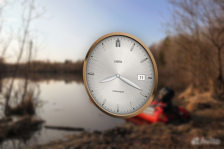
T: **8:19**
